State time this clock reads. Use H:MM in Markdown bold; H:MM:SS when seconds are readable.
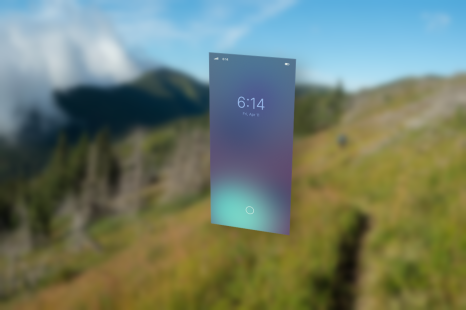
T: **6:14**
